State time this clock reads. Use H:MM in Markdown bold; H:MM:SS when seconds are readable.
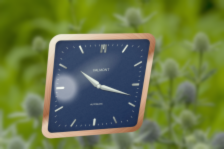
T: **10:18**
